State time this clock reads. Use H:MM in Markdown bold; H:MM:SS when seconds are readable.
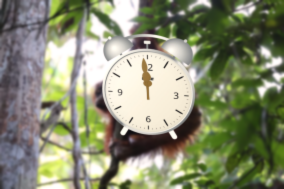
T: **11:59**
